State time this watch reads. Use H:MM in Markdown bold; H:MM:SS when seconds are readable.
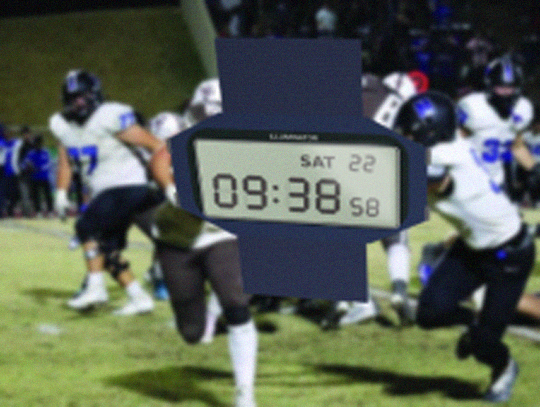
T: **9:38:58**
